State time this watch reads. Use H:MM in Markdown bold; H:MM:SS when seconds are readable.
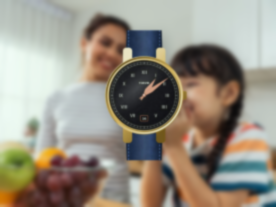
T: **1:09**
